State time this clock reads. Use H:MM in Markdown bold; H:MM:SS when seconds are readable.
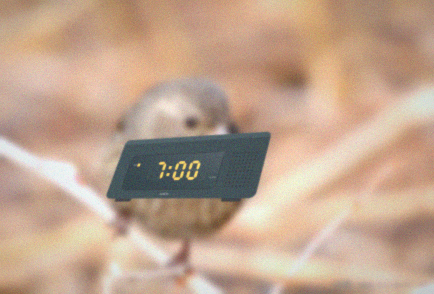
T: **7:00**
